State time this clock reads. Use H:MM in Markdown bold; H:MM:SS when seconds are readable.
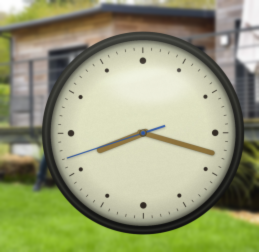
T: **8:17:42**
